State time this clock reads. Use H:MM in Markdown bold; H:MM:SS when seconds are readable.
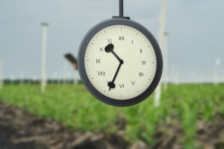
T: **10:34**
